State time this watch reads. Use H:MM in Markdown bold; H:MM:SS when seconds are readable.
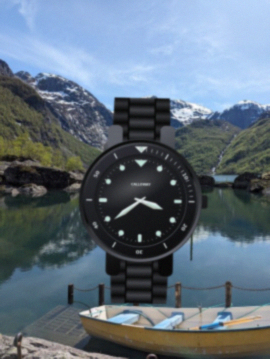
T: **3:39**
